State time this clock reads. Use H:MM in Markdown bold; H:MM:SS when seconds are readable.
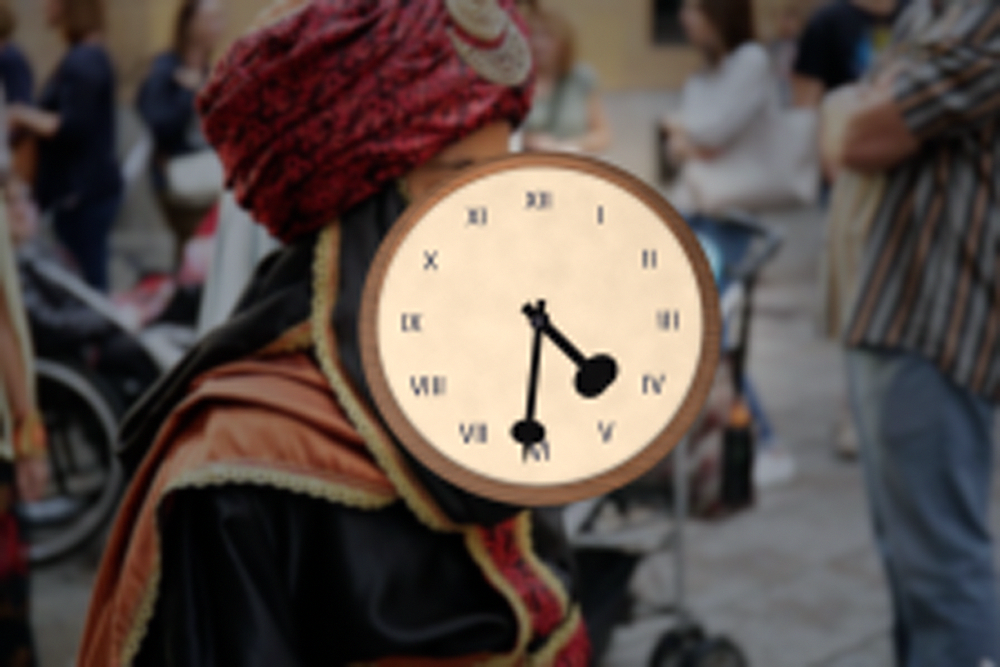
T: **4:31**
